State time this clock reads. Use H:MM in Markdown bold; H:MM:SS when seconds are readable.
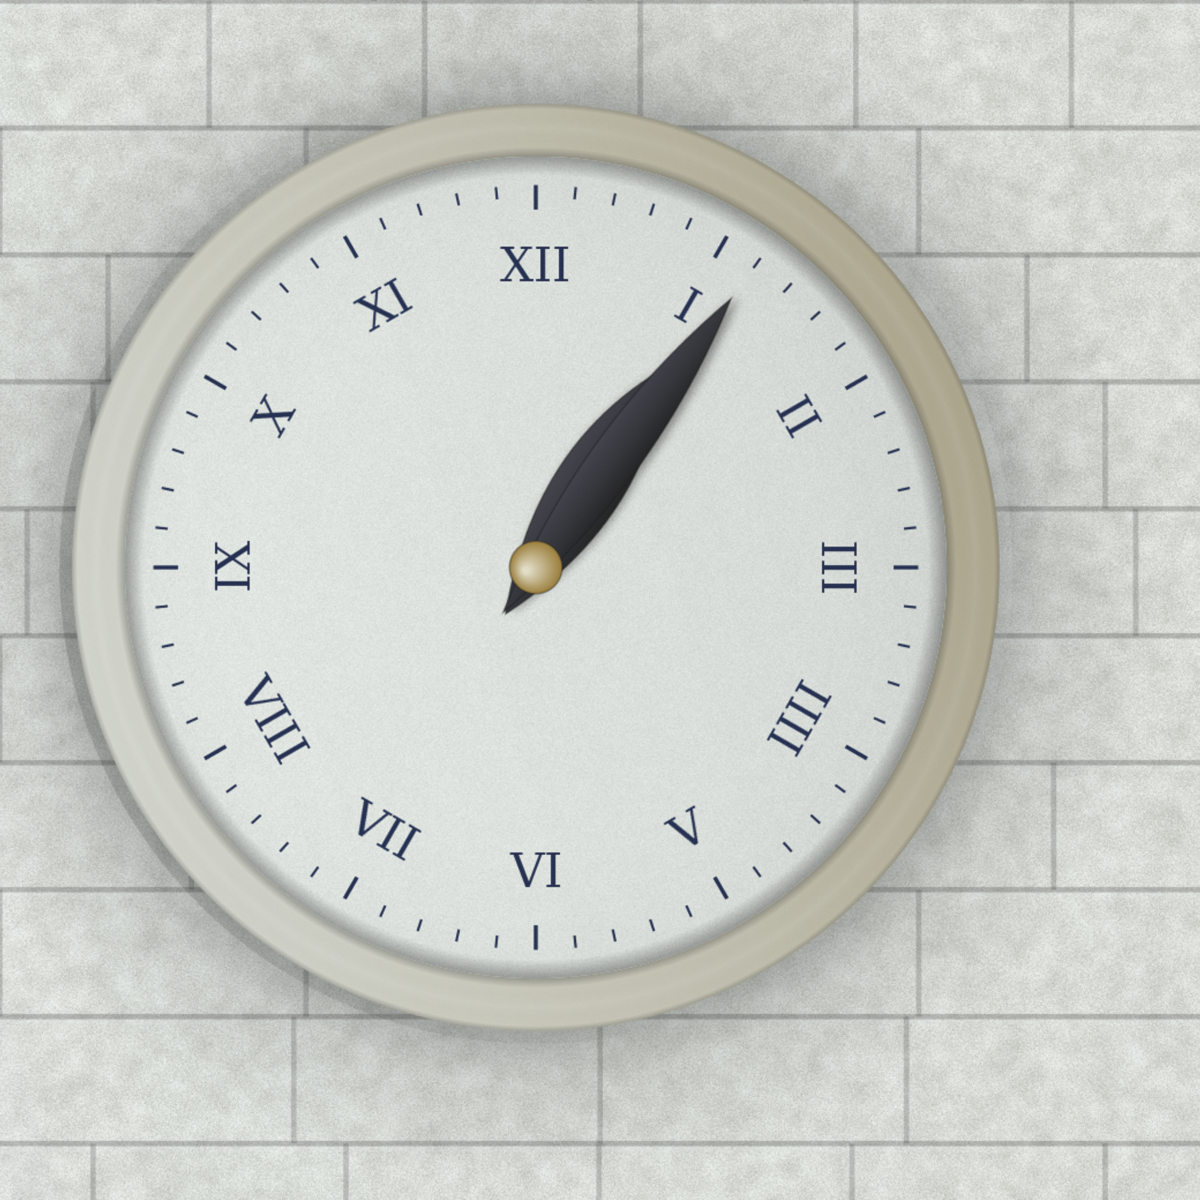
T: **1:06**
